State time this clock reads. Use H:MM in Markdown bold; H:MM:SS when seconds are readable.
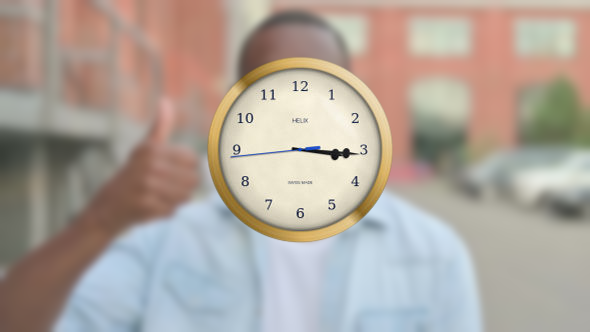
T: **3:15:44**
